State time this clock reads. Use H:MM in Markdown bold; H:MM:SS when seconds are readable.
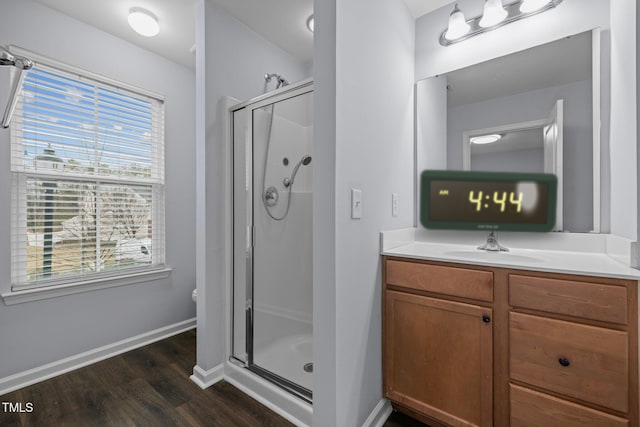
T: **4:44**
